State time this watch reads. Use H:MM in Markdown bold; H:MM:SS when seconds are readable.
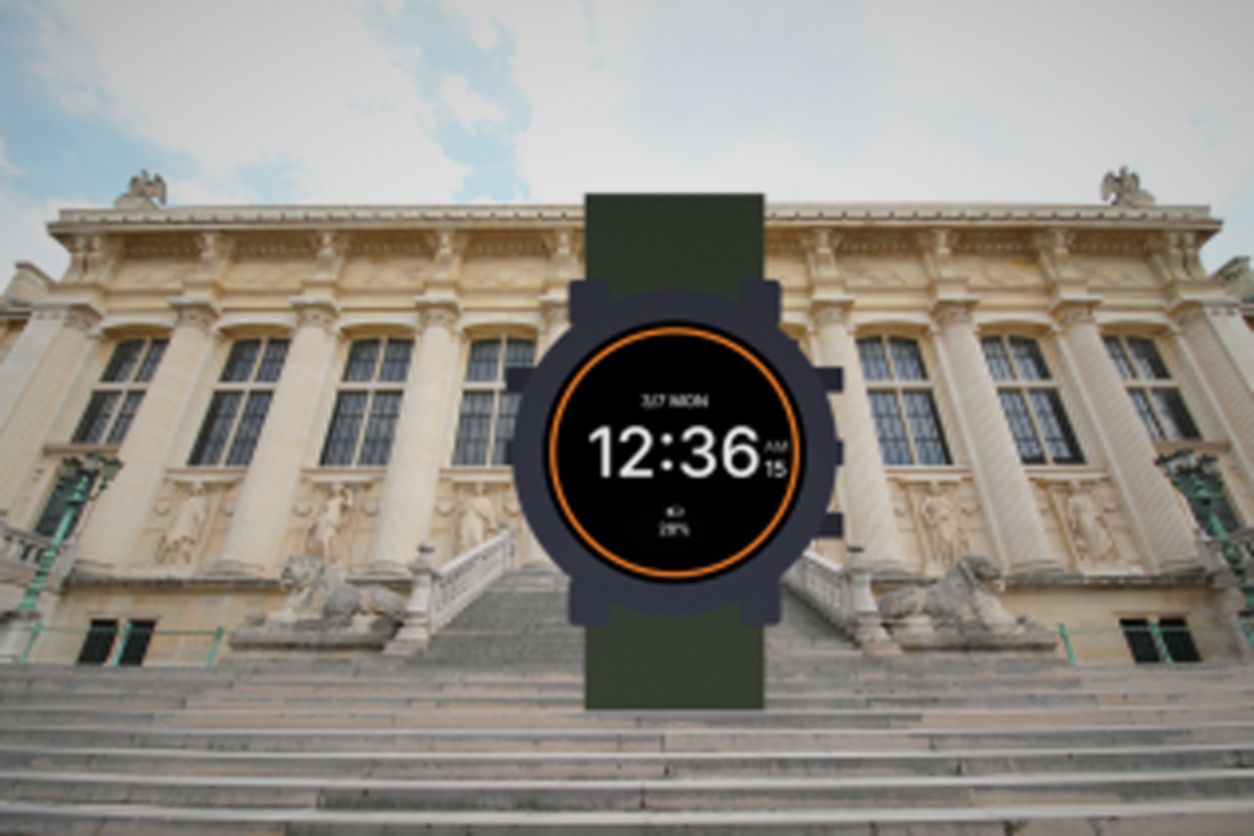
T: **12:36**
